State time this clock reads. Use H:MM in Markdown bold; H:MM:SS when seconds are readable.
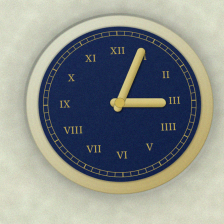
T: **3:04**
